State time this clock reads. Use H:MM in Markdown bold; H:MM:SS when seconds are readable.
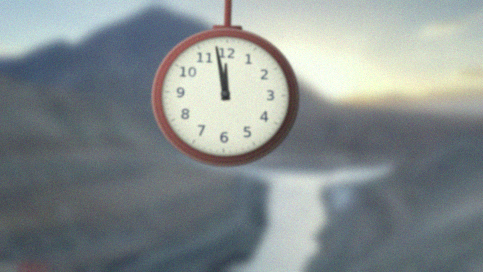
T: **11:58**
